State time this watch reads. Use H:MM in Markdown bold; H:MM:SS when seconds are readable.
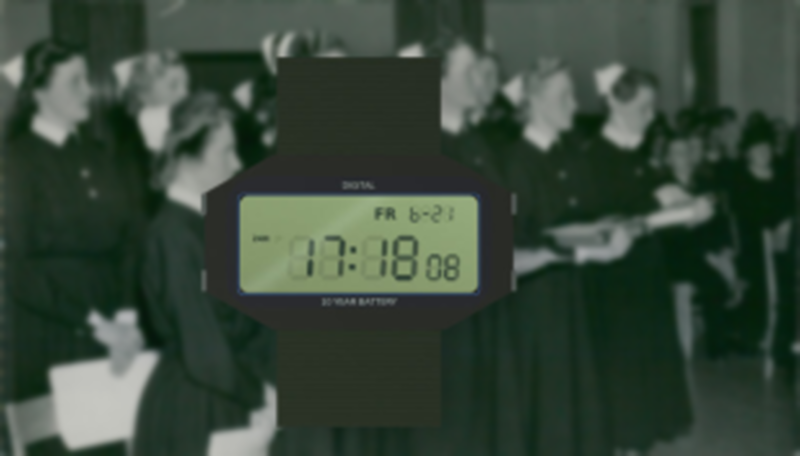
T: **17:18:08**
